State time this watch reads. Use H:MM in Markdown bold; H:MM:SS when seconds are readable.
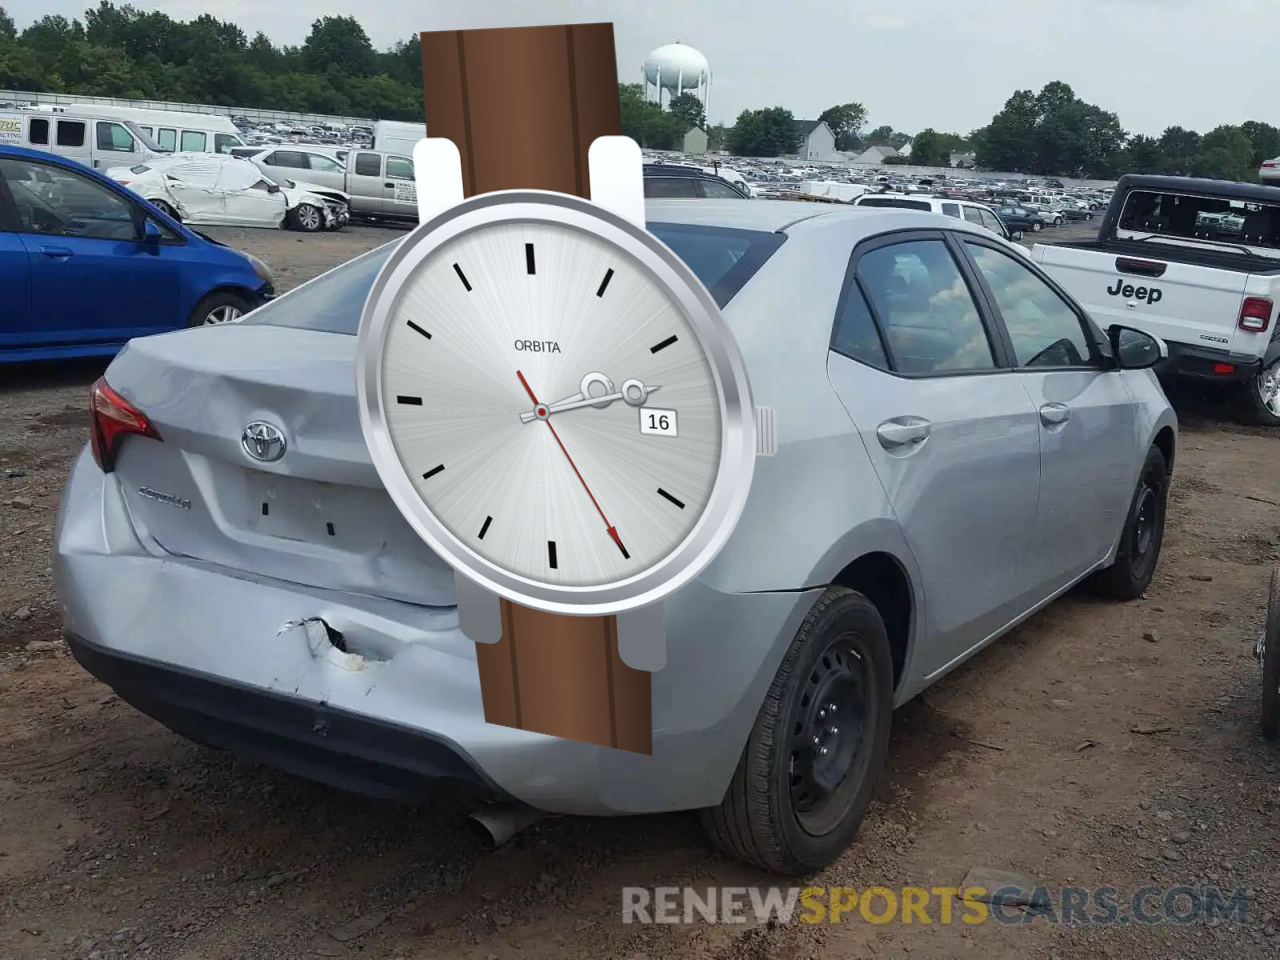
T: **2:12:25**
